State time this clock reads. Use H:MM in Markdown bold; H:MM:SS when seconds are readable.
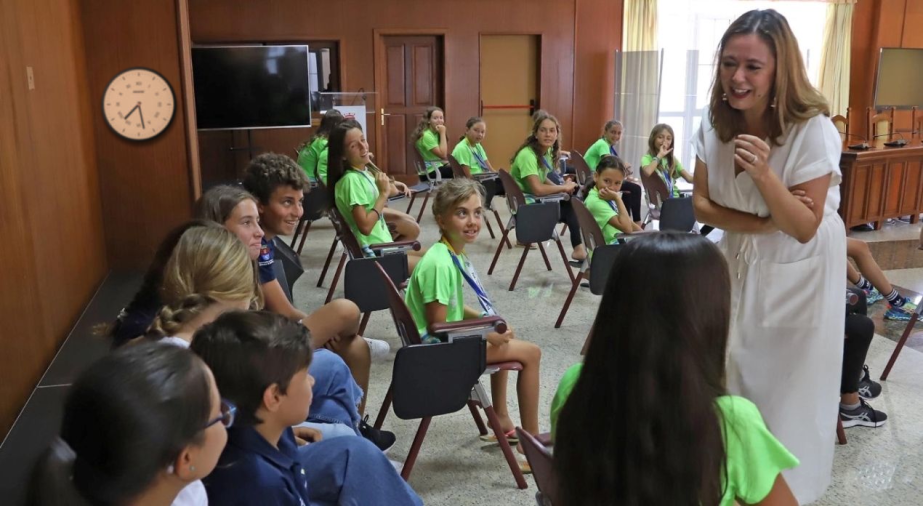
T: **7:28**
